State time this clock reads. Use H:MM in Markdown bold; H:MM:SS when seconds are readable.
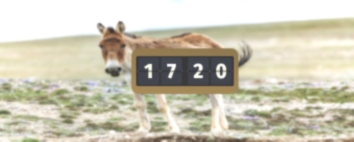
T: **17:20**
